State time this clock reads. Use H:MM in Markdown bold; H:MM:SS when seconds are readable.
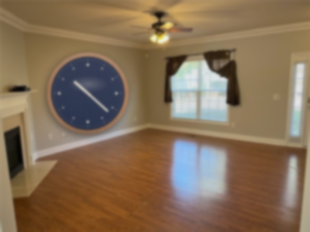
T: **10:22**
